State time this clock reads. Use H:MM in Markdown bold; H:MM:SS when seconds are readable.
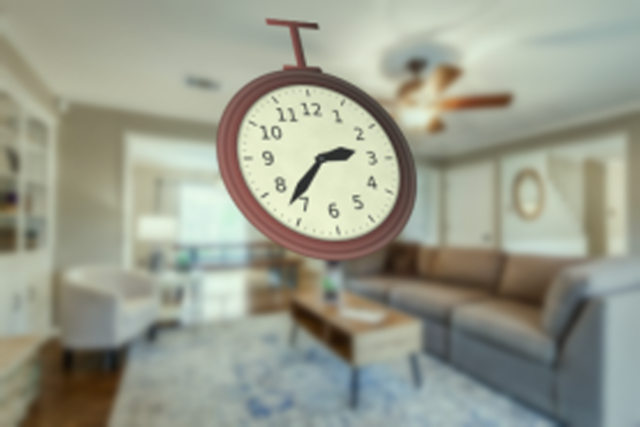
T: **2:37**
